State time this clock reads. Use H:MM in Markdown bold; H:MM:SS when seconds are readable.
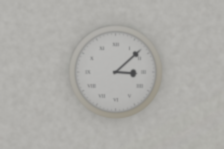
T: **3:08**
